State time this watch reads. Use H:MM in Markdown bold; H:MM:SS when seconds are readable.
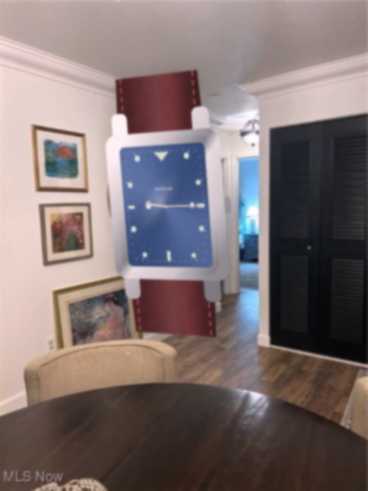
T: **9:15**
